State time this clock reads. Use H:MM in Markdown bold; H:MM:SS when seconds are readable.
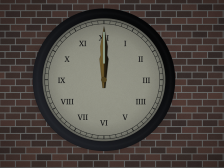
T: **12:00**
